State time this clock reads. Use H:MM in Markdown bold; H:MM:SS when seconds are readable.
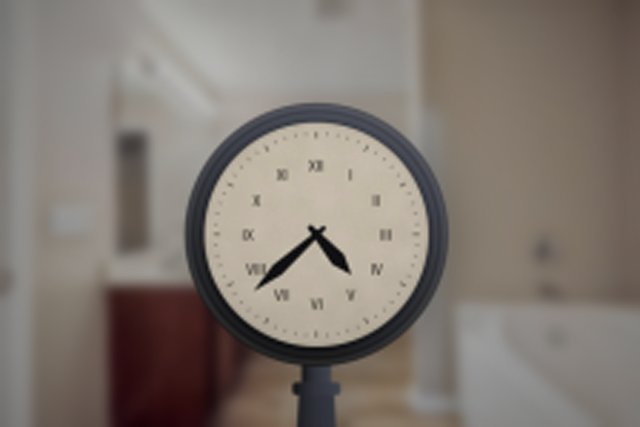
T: **4:38**
